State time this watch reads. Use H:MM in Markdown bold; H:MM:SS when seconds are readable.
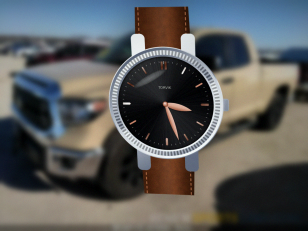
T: **3:27**
